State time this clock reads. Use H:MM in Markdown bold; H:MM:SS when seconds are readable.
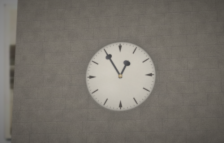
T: **12:55**
